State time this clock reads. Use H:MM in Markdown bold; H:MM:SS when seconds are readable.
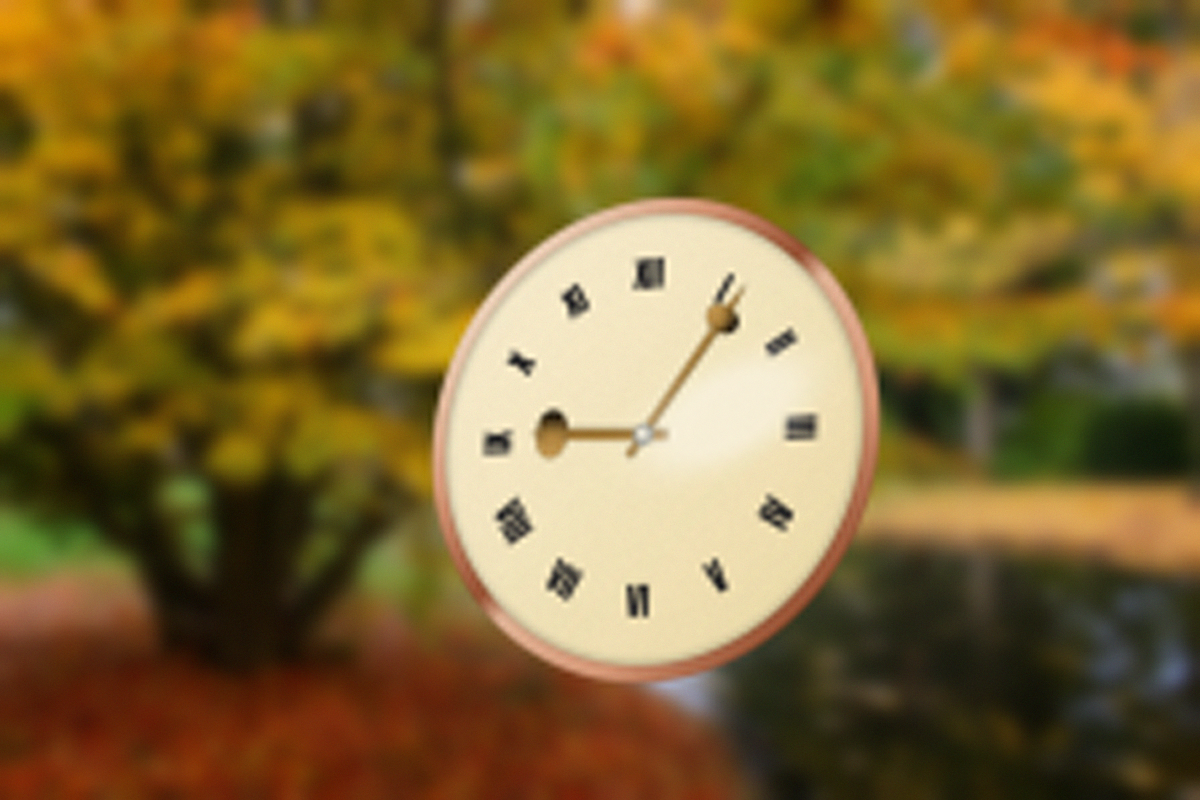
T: **9:06**
